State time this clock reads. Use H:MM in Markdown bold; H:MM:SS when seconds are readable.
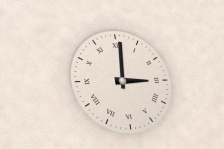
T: **3:01**
